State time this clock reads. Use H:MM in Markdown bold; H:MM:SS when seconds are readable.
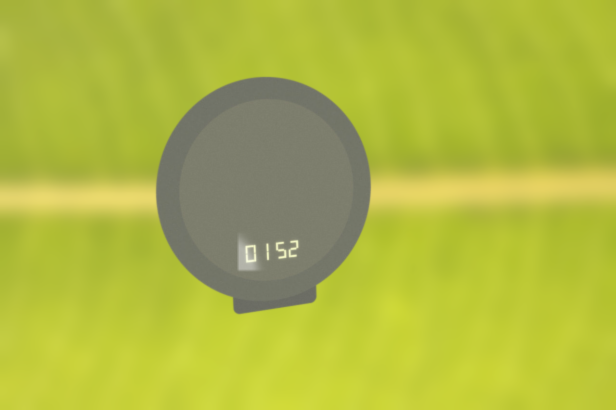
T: **1:52**
